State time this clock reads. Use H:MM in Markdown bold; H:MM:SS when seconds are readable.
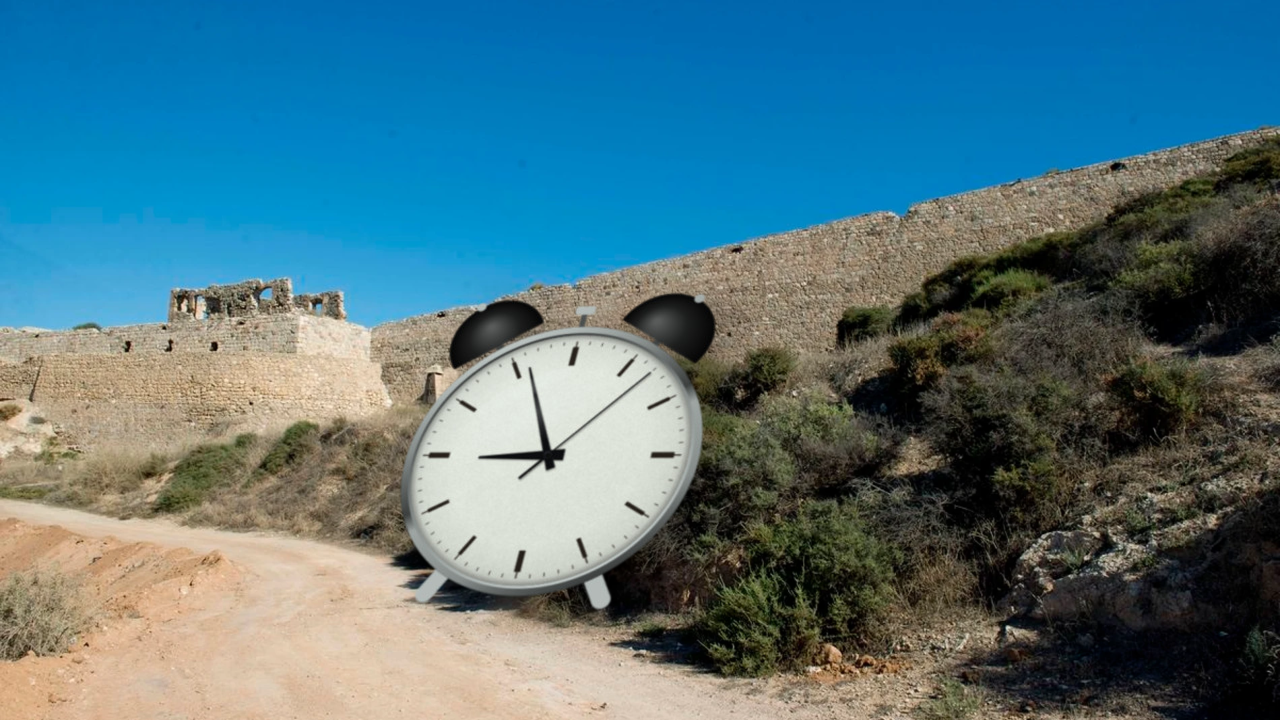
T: **8:56:07**
